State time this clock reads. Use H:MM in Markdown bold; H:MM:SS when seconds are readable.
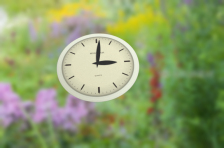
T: **3:01**
